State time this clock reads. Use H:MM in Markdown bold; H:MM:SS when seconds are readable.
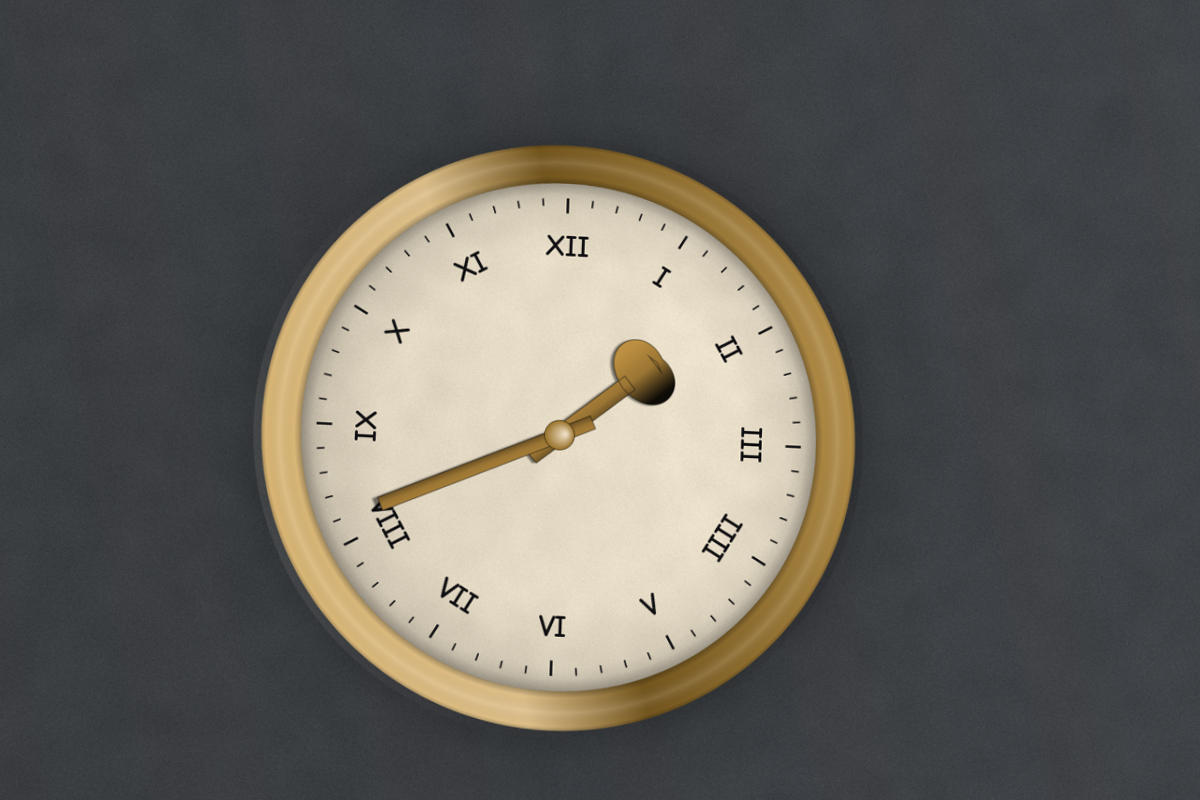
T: **1:41**
